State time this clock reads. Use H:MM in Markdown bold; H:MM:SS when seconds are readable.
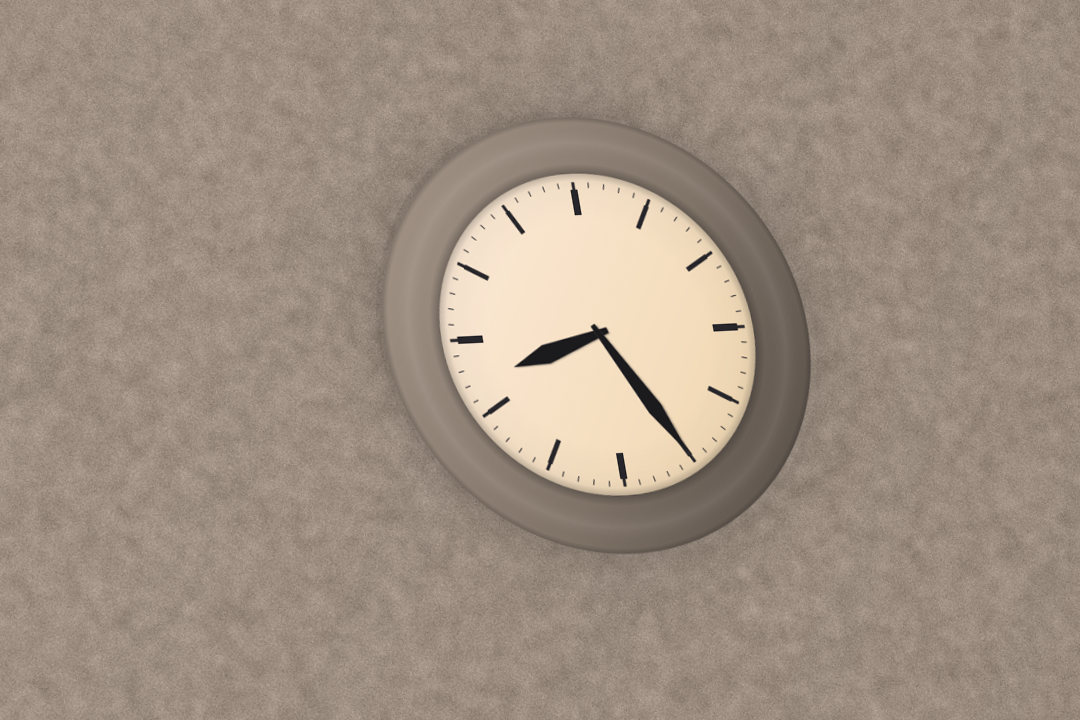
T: **8:25**
